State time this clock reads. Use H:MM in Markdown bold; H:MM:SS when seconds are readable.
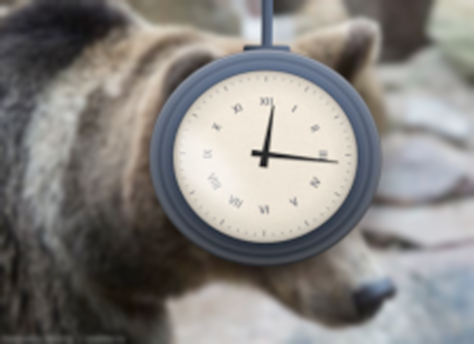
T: **12:16**
